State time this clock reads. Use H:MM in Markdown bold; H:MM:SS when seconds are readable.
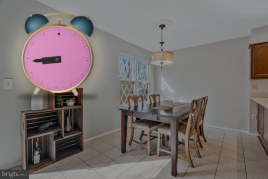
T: **8:44**
